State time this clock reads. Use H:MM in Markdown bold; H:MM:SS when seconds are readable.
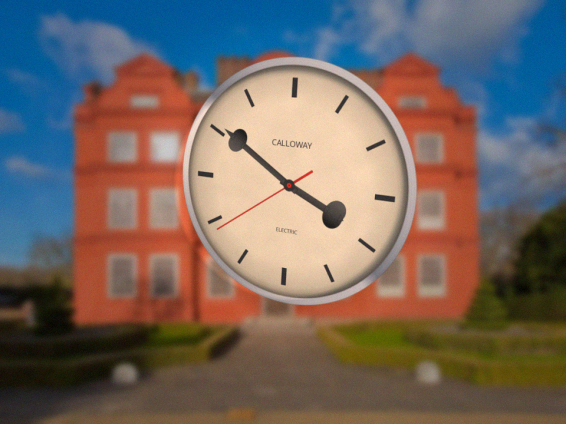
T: **3:50:39**
